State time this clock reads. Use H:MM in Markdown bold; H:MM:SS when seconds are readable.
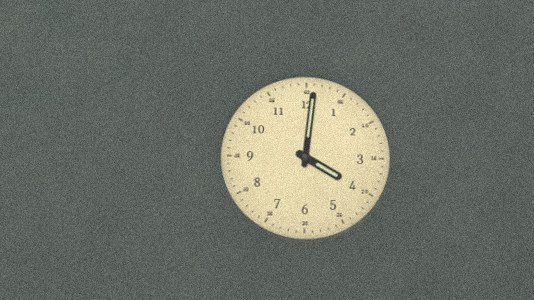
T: **4:01**
